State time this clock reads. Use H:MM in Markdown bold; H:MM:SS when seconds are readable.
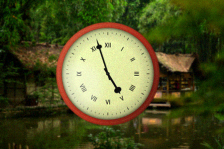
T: **4:57**
